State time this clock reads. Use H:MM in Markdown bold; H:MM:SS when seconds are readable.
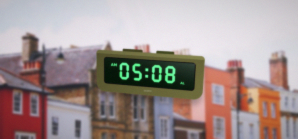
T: **5:08**
